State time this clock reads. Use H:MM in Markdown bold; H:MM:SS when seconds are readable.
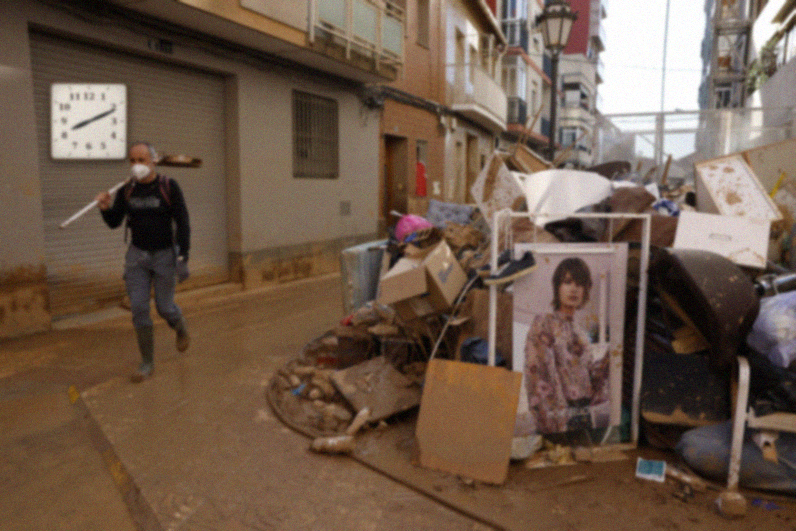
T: **8:11**
